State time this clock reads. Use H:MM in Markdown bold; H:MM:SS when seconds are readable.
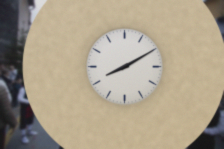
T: **8:10**
